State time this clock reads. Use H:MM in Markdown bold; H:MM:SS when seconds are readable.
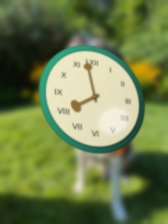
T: **7:58**
